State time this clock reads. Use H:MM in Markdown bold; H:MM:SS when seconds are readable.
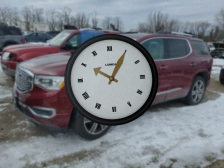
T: **10:05**
